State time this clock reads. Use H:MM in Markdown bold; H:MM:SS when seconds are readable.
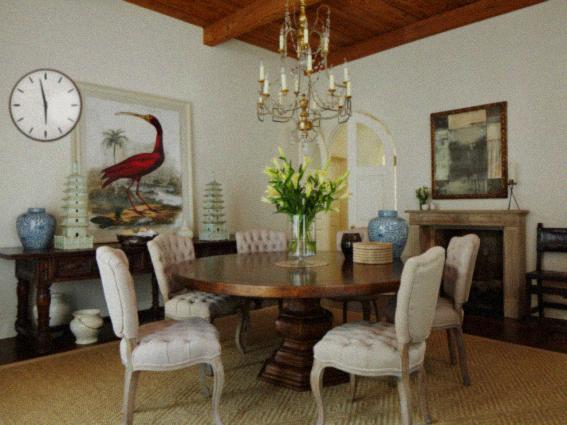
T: **5:58**
